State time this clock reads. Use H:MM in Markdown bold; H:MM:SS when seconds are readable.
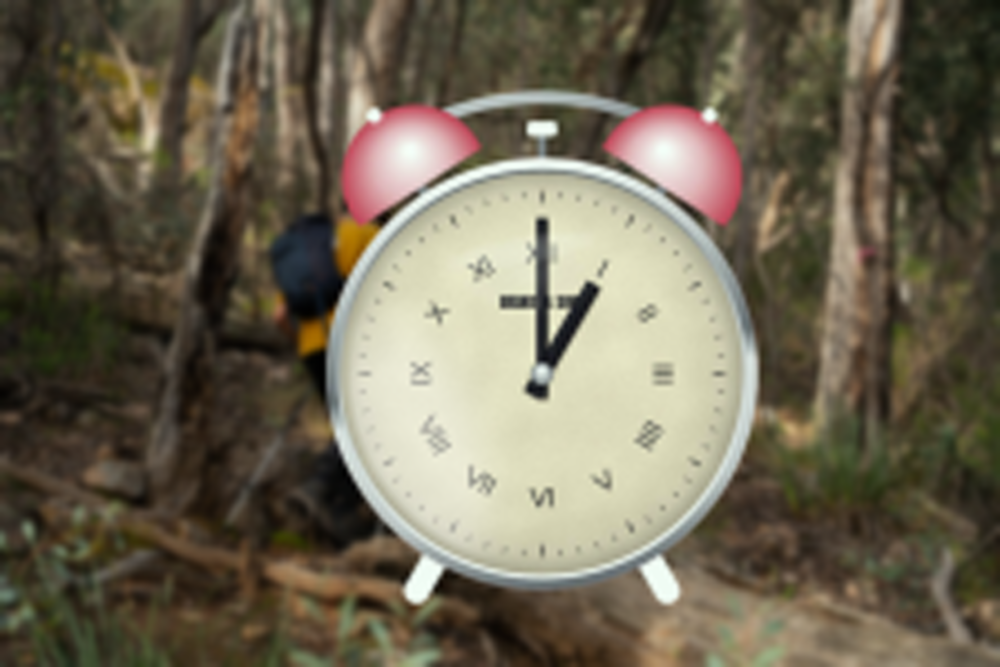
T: **1:00**
